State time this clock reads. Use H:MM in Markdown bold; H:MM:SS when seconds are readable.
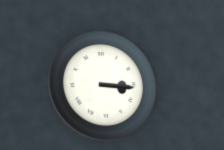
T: **3:16**
